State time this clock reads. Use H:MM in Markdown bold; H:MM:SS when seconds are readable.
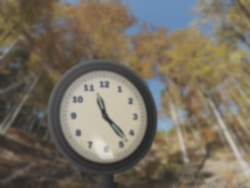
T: **11:23**
